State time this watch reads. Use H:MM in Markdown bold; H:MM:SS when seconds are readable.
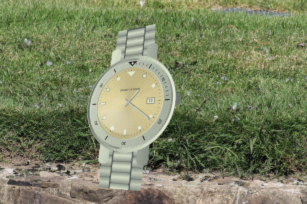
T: **1:21**
